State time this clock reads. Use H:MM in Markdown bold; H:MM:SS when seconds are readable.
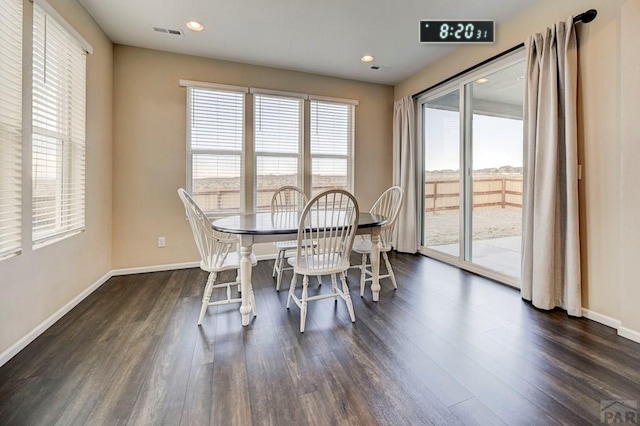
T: **8:20**
